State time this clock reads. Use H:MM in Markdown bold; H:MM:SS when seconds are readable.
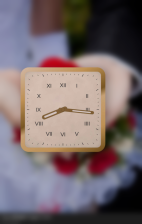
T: **8:16**
